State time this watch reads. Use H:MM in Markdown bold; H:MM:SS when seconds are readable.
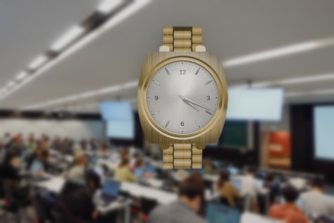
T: **4:19**
